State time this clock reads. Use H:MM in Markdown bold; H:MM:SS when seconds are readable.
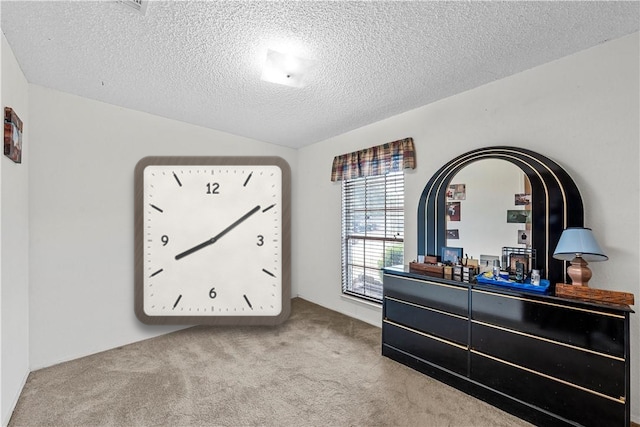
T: **8:09**
